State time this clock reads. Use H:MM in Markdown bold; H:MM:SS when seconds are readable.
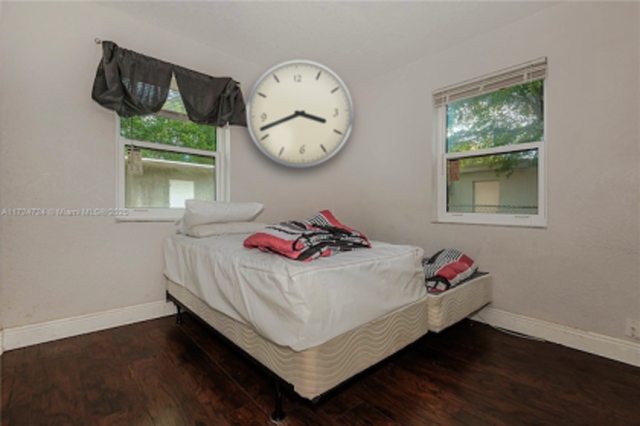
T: **3:42**
